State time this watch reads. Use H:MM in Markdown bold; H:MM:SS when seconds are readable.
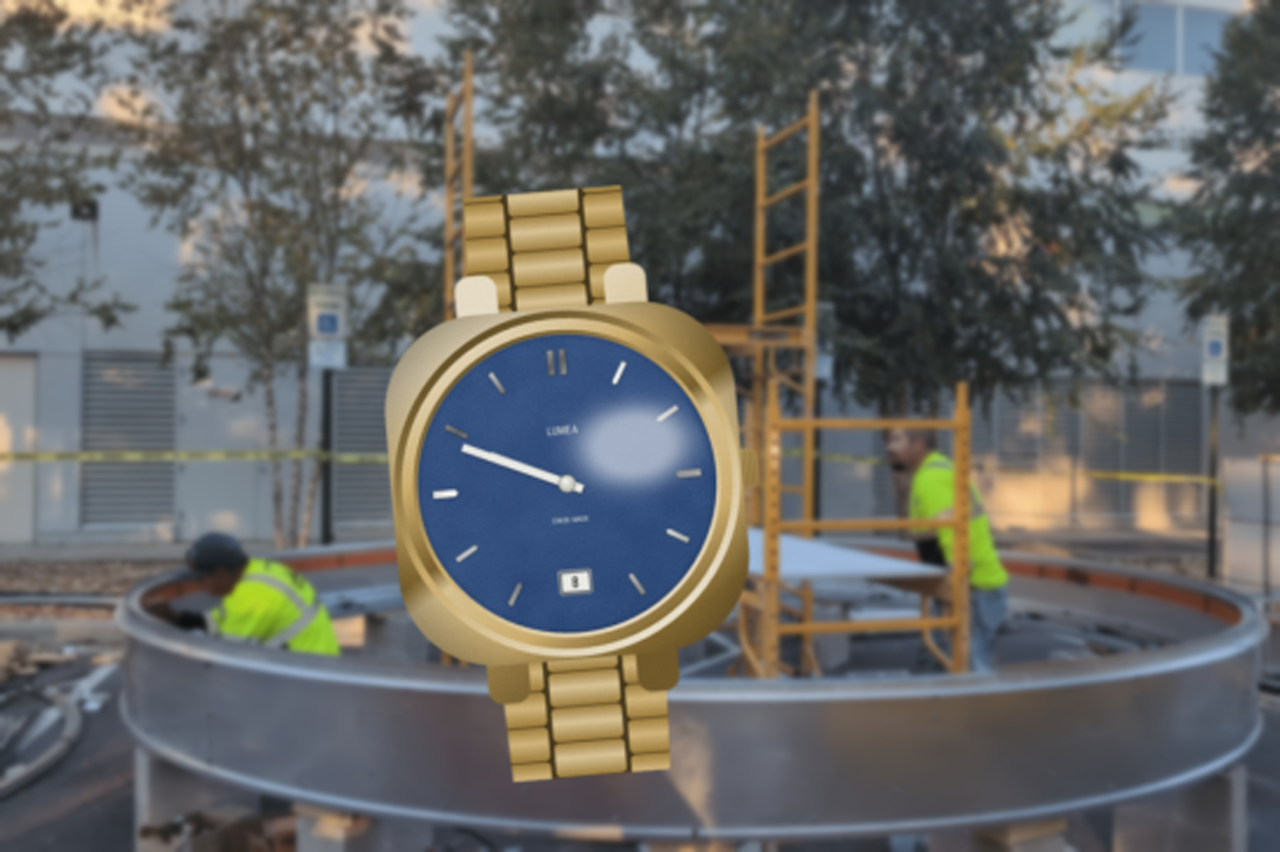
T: **9:49**
